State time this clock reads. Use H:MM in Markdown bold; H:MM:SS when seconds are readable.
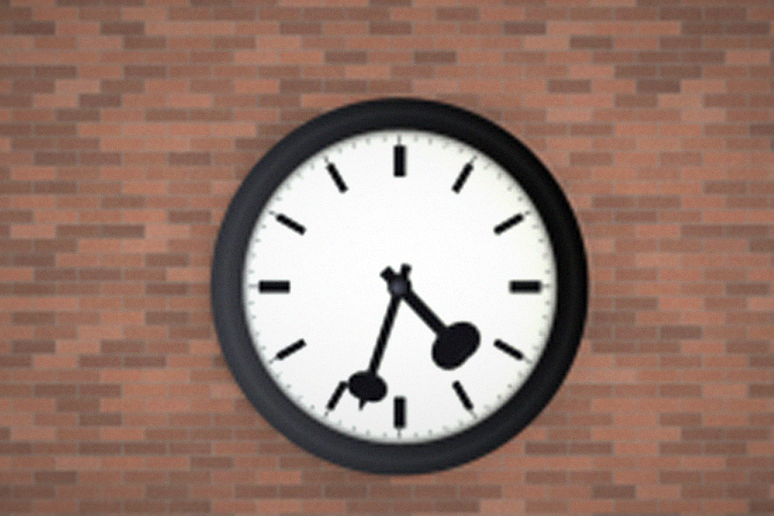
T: **4:33**
